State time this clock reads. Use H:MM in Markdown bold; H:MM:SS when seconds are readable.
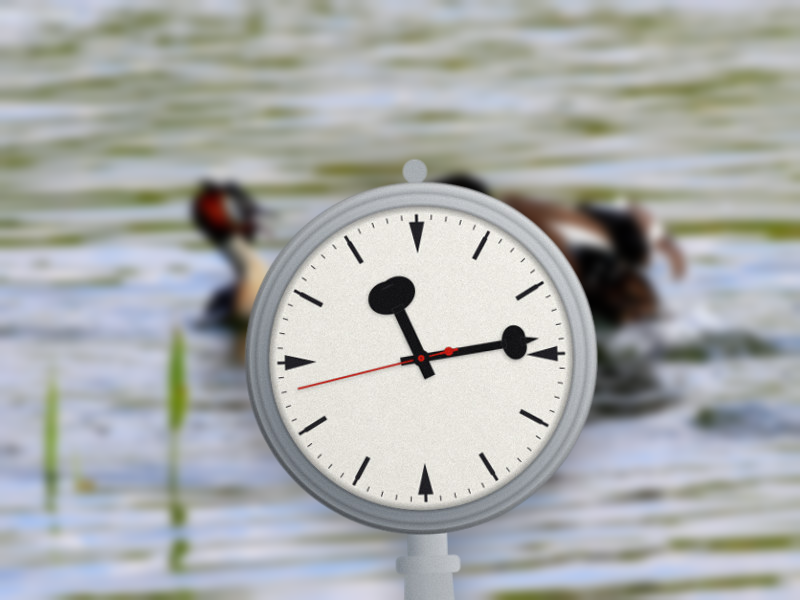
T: **11:13:43**
